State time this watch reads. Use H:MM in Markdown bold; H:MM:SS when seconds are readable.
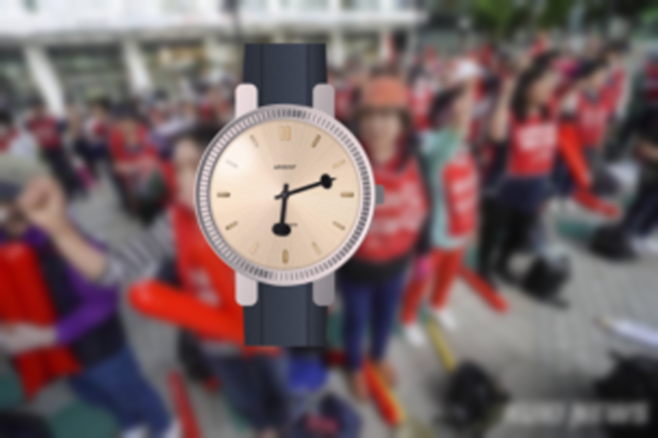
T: **6:12**
